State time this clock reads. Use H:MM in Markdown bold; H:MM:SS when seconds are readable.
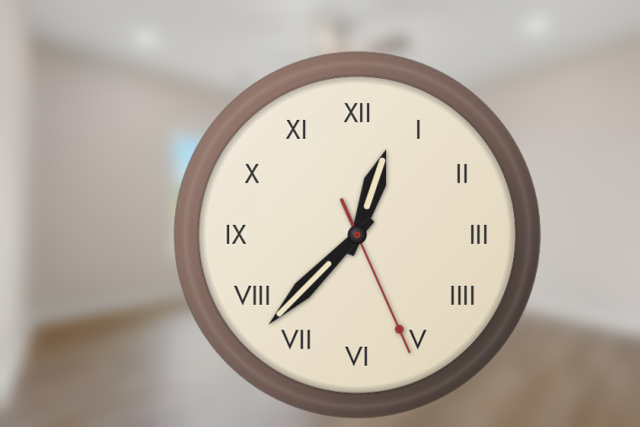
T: **12:37:26**
